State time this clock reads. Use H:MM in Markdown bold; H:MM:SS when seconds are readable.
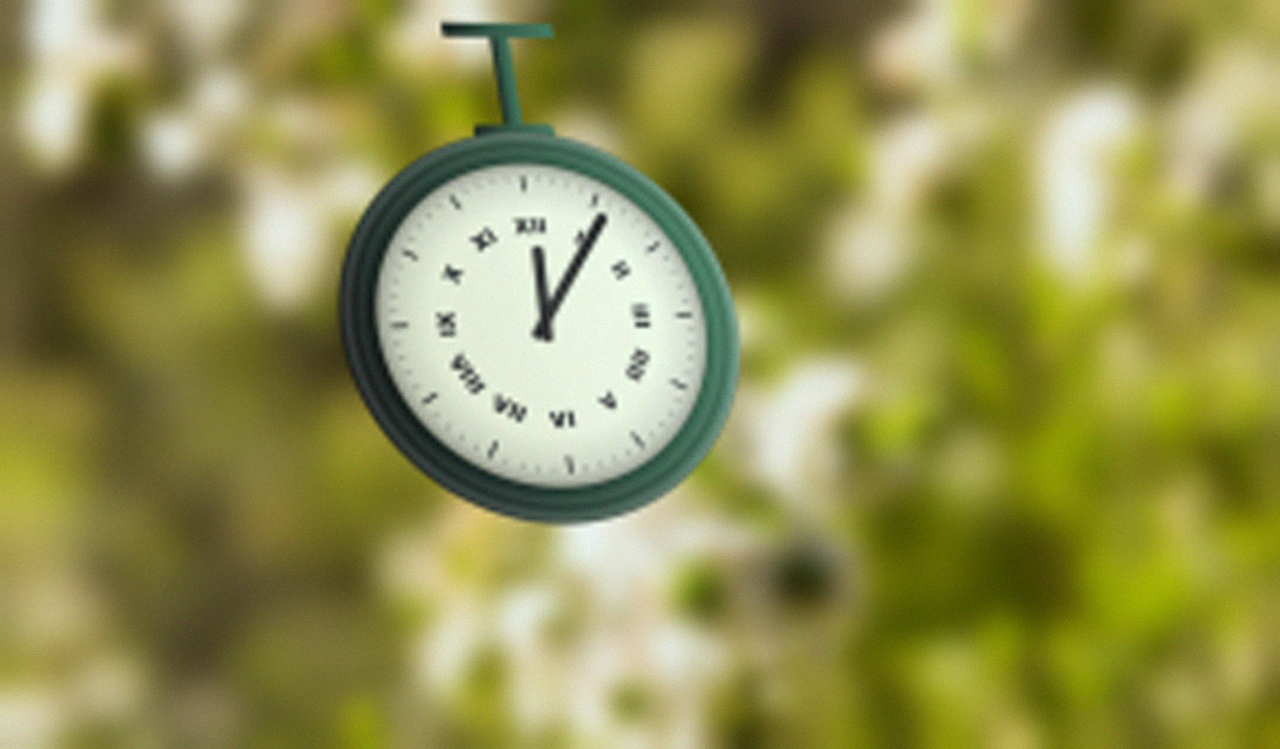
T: **12:06**
